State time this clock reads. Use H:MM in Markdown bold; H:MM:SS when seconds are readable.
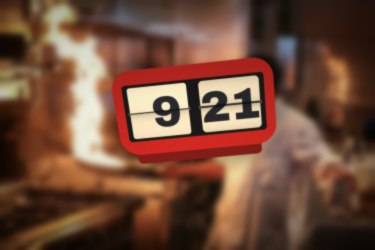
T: **9:21**
